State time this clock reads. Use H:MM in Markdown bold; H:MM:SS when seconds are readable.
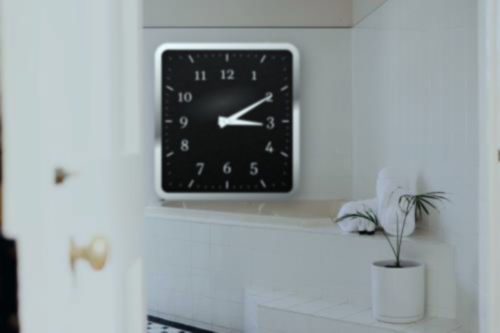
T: **3:10**
